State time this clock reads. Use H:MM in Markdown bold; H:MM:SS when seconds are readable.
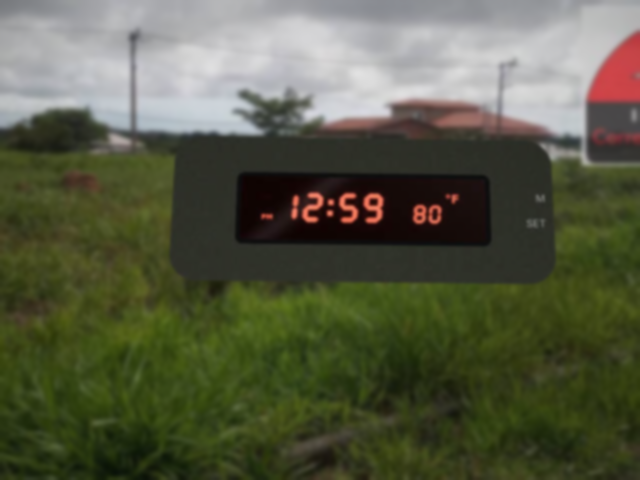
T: **12:59**
